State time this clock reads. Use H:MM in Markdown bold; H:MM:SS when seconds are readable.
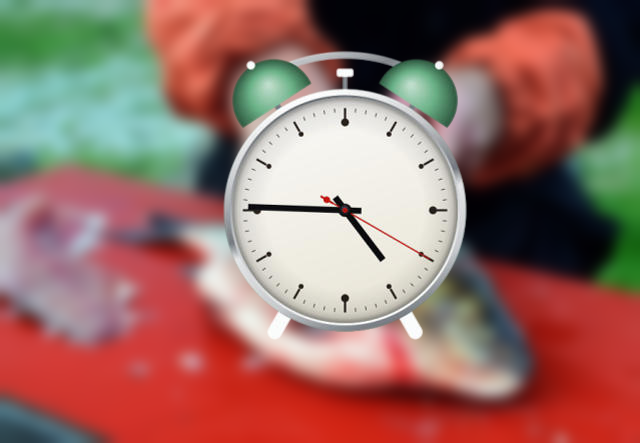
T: **4:45:20**
